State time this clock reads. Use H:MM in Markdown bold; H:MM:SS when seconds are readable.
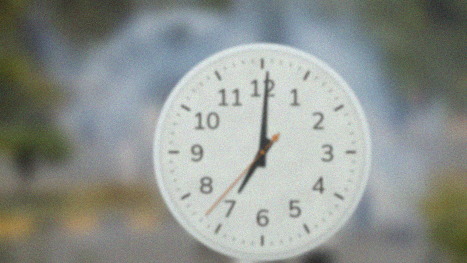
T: **7:00:37**
